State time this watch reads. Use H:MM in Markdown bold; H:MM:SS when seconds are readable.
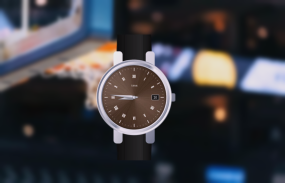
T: **8:46**
